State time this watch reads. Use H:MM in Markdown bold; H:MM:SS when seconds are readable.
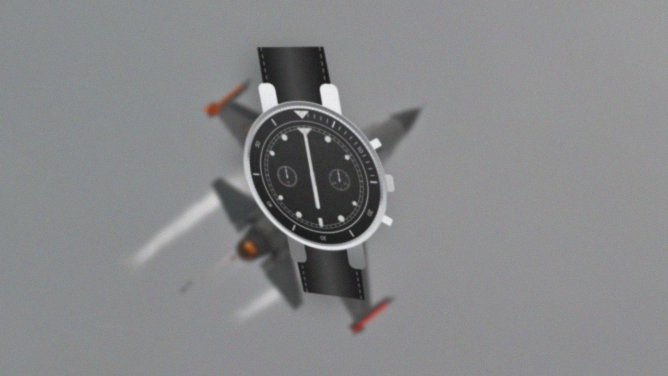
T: **6:00**
